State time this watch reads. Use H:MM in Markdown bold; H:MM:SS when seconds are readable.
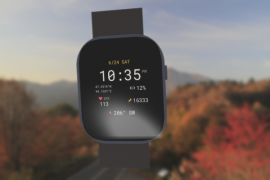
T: **10:35**
